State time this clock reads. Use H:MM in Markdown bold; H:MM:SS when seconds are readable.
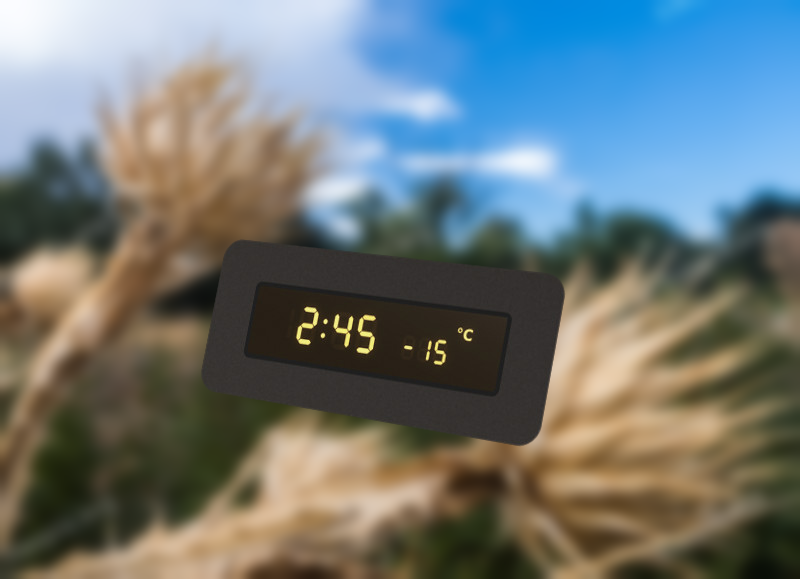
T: **2:45**
